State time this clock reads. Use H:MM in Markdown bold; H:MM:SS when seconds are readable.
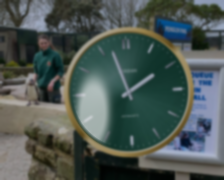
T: **1:57**
